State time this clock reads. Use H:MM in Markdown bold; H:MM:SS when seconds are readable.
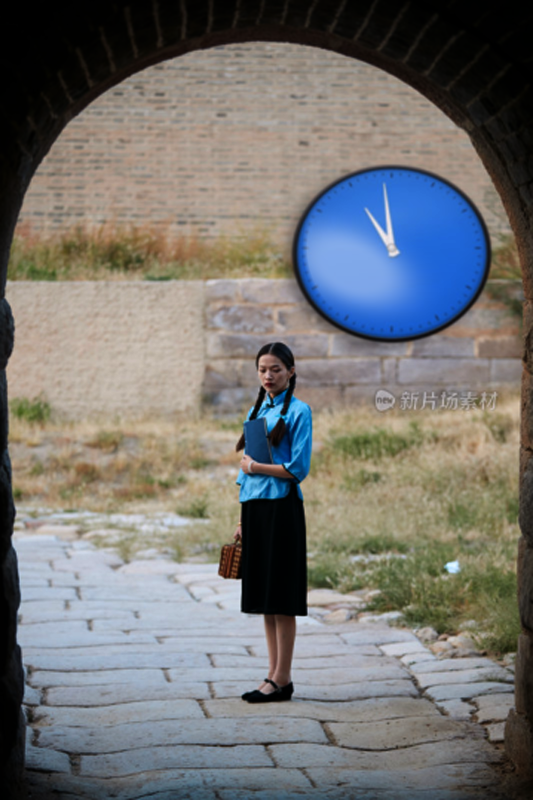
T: **10:59**
